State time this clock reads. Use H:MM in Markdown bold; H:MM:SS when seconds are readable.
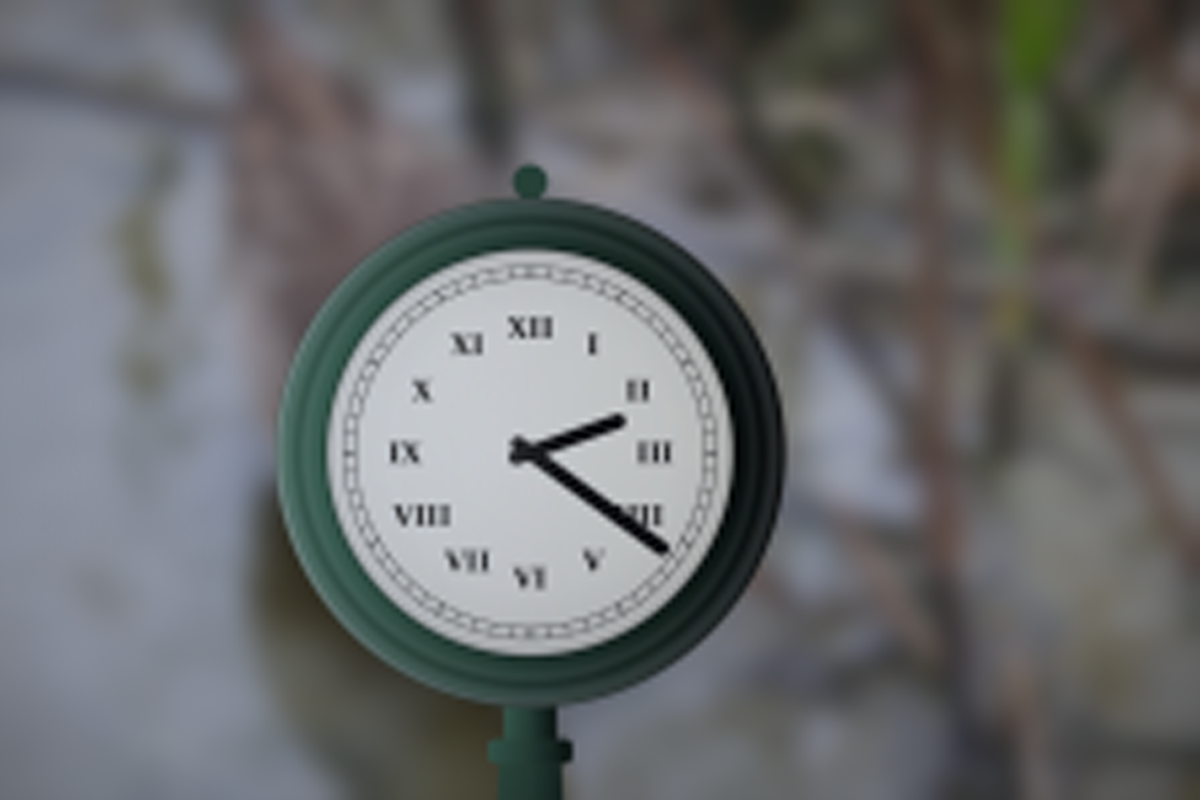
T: **2:21**
